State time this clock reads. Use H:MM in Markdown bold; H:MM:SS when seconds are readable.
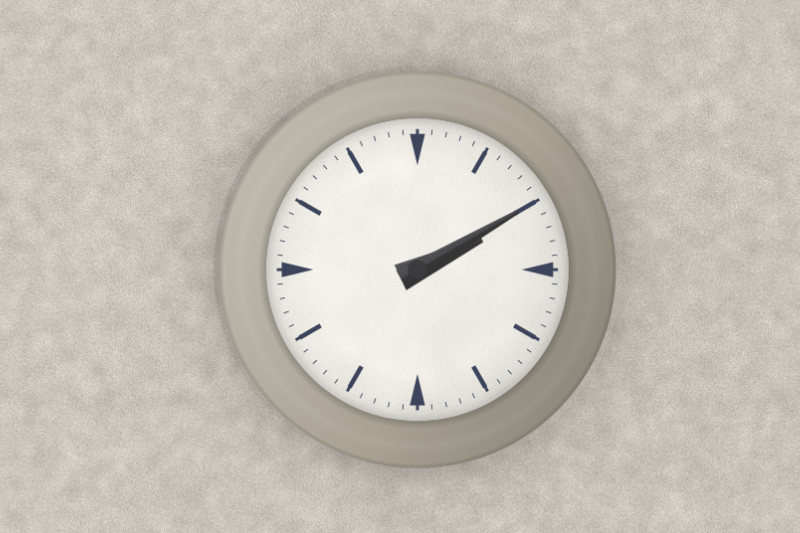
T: **2:10**
